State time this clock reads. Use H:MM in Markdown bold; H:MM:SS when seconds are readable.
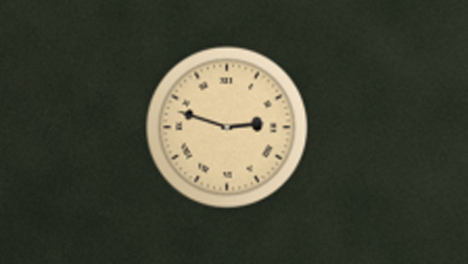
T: **2:48**
